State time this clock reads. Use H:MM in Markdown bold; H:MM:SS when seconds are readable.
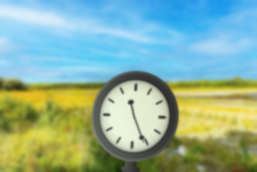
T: **11:26**
